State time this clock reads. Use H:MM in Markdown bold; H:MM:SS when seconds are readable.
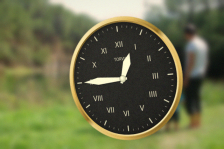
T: **12:45**
